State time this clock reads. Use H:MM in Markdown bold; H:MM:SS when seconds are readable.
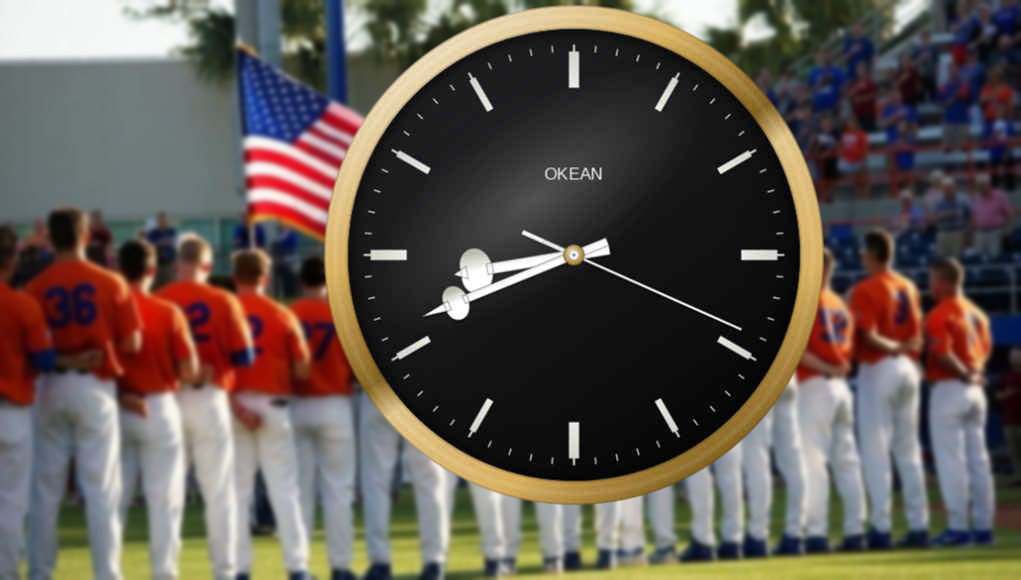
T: **8:41:19**
